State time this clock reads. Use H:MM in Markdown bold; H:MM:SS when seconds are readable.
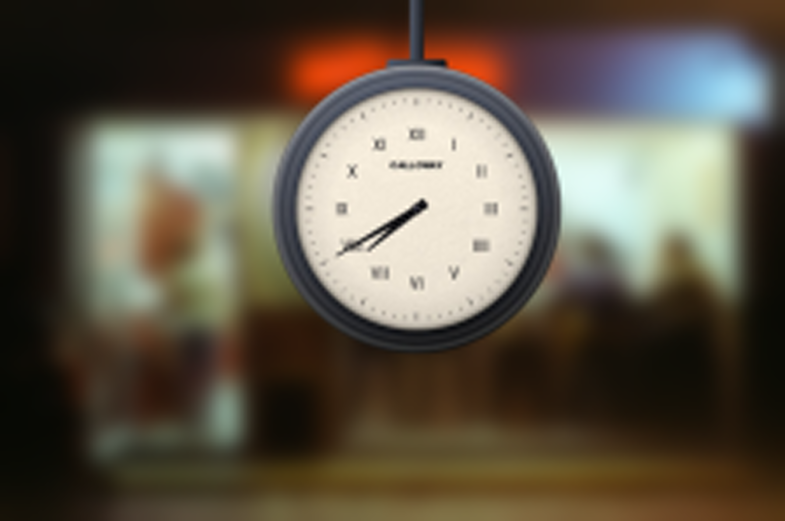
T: **7:40**
